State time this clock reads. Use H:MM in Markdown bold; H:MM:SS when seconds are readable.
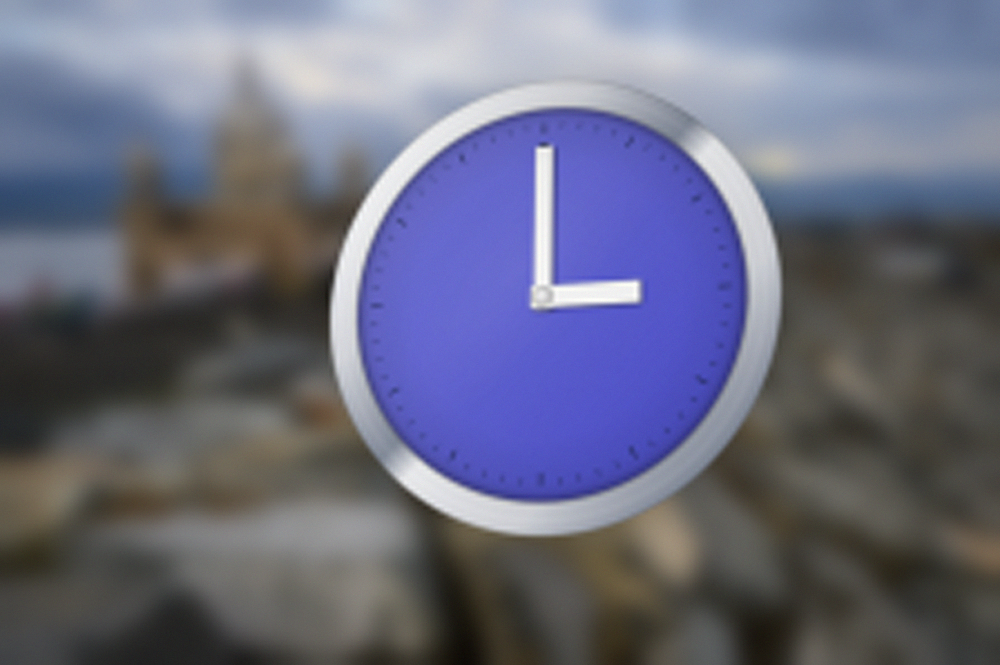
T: **3:00**
